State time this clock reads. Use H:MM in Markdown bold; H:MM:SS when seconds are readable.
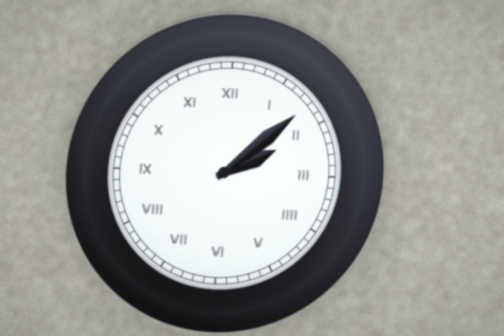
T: **2:08**
